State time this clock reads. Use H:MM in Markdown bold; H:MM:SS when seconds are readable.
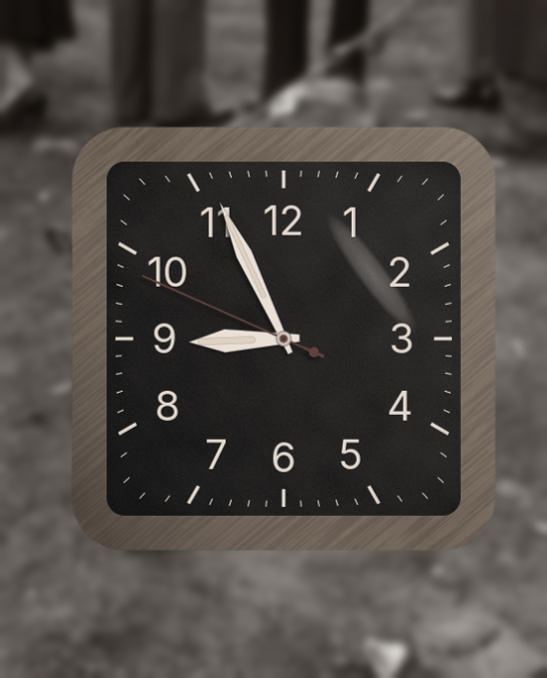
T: **8:55:49**
